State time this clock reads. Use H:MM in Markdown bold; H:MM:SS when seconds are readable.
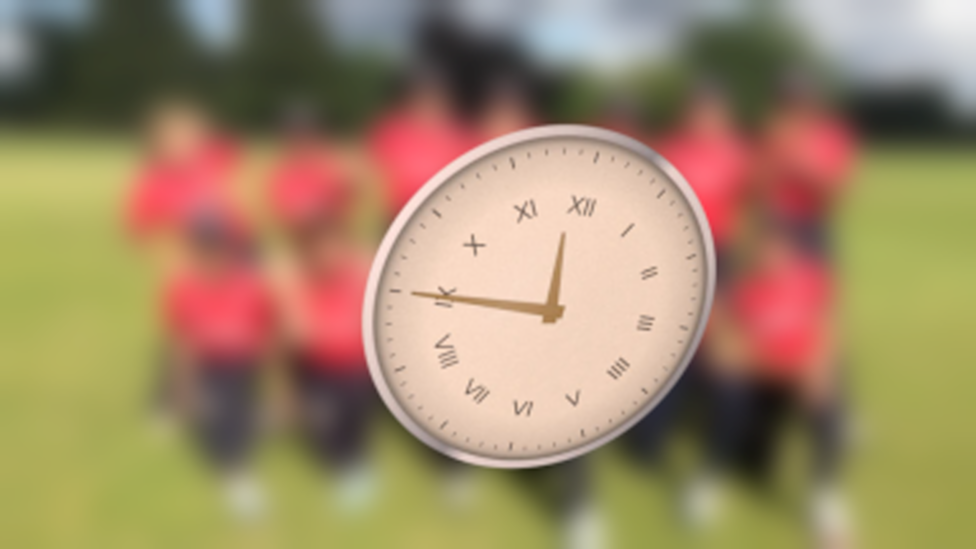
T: **11:45**
